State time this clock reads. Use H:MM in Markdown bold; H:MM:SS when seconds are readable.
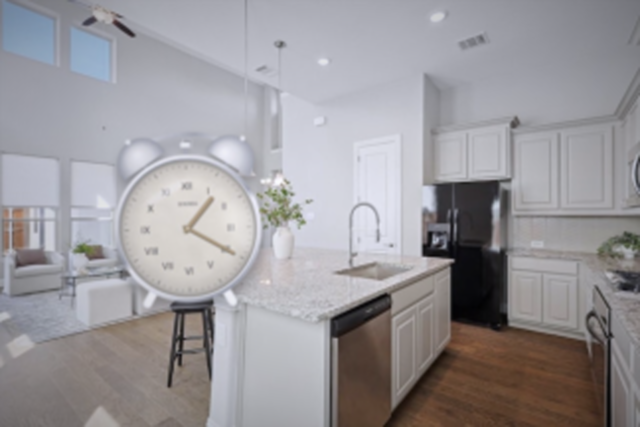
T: **1:20**
